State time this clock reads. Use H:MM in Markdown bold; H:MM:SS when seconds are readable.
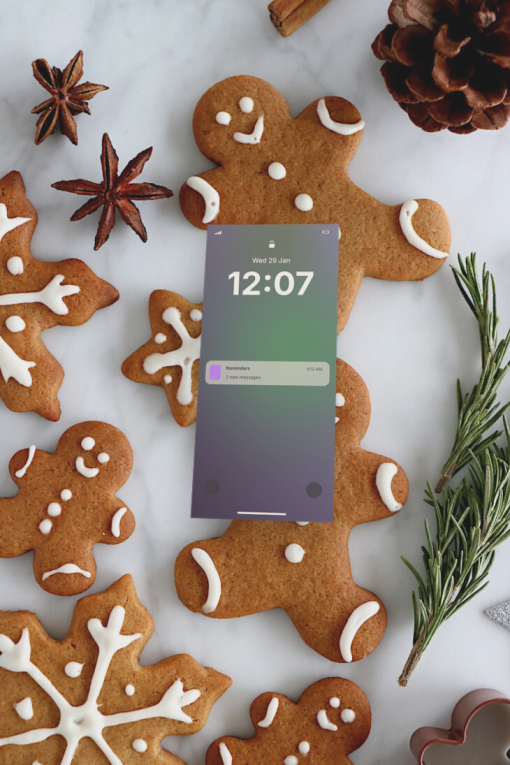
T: **12:07**
